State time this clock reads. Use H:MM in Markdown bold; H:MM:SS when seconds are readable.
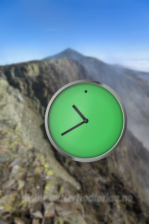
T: **10:40**
